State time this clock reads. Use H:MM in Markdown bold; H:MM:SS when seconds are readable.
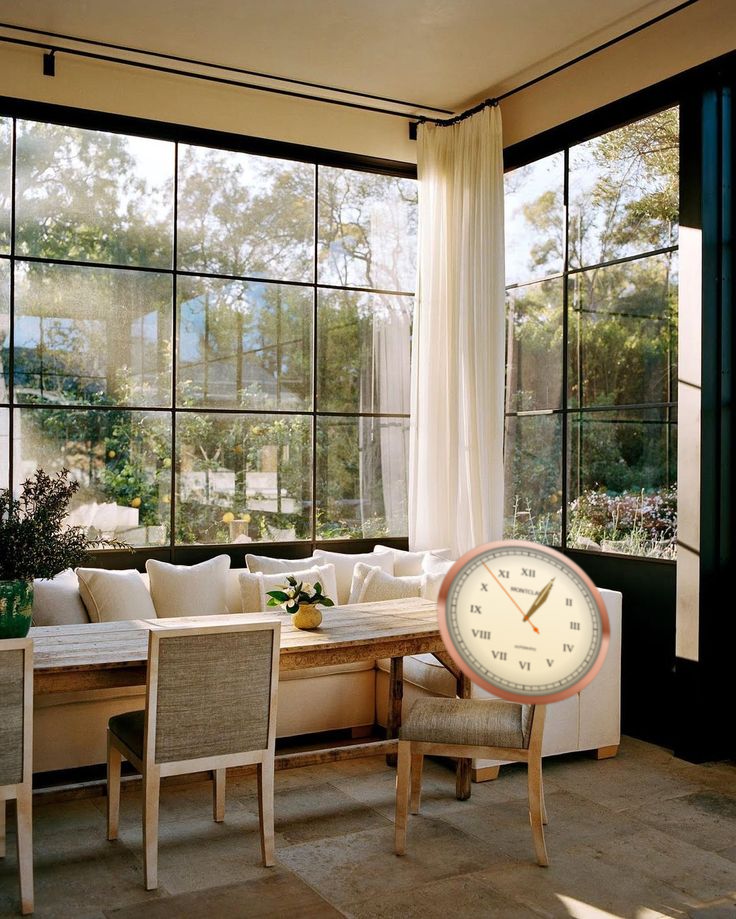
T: **1:04:53**
